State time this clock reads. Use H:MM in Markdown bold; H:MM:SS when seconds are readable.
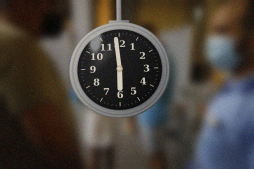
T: **5:59**
